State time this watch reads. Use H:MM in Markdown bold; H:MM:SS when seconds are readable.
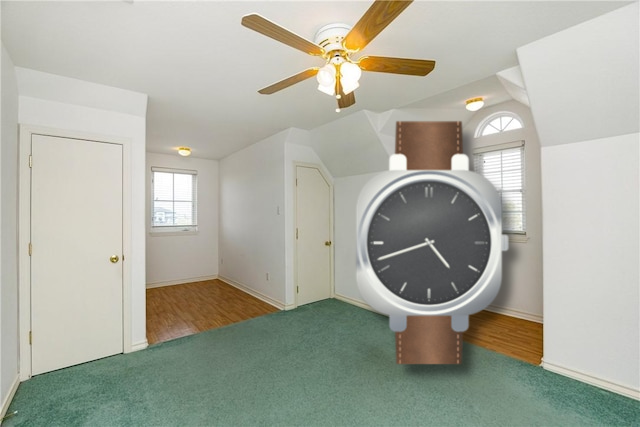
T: **4:42**
